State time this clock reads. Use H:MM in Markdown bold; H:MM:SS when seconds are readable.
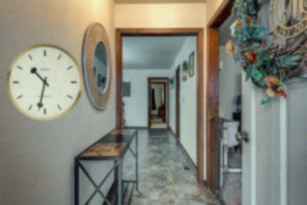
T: **10:32**
